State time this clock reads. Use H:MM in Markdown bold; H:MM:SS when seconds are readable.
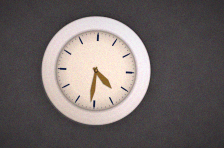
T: **4:31**
